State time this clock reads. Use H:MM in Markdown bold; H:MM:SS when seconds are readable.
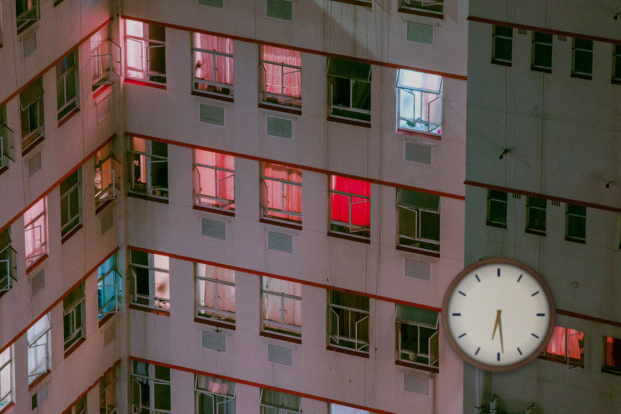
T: **6:29**
